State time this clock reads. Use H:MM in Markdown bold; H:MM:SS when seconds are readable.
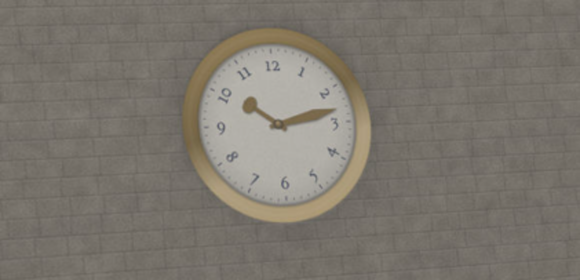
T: **10:13**
